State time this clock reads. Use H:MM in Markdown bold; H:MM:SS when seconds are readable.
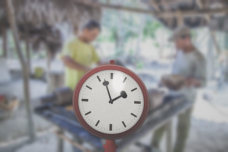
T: **1:57**
